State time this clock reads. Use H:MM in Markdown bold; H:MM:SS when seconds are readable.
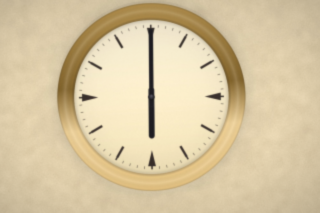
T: **6:00**
